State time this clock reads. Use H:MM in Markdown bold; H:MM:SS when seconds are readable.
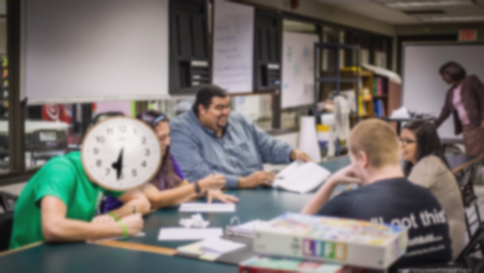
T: **6:31**
